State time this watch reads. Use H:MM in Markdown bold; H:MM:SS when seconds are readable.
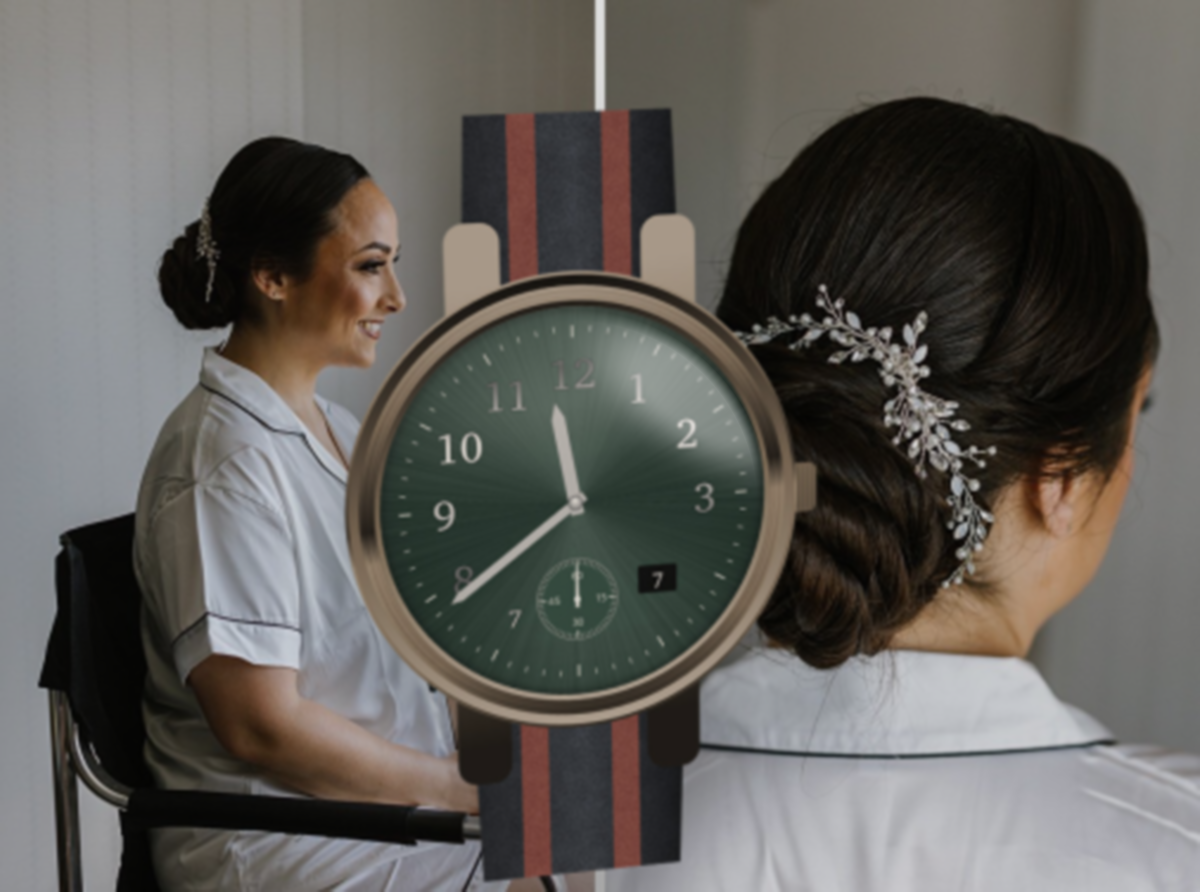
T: **11:39**
